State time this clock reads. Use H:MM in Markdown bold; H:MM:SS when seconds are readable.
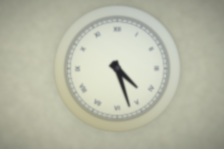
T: **4:27**
